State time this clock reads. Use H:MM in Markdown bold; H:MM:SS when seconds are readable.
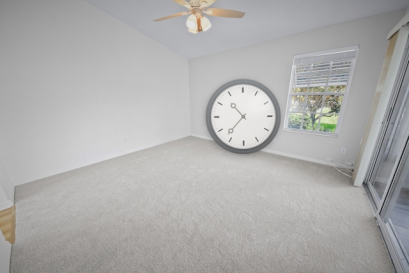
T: **10:37**
